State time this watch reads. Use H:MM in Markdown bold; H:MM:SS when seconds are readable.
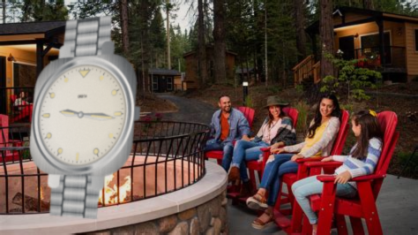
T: **9:16**
